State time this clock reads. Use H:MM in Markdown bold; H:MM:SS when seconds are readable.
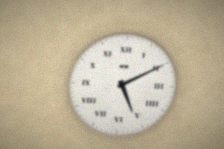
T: **5:10**
